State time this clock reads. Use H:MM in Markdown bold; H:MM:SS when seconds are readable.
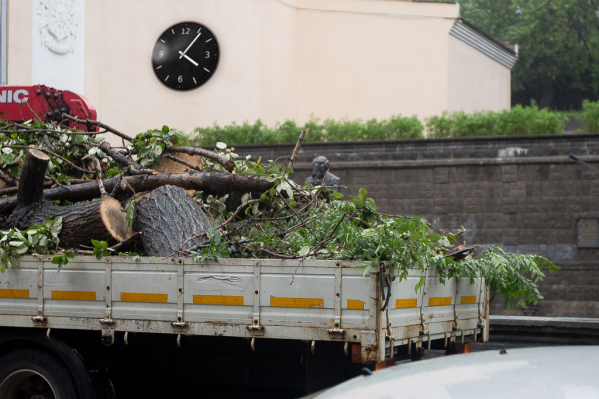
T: **4:06**
